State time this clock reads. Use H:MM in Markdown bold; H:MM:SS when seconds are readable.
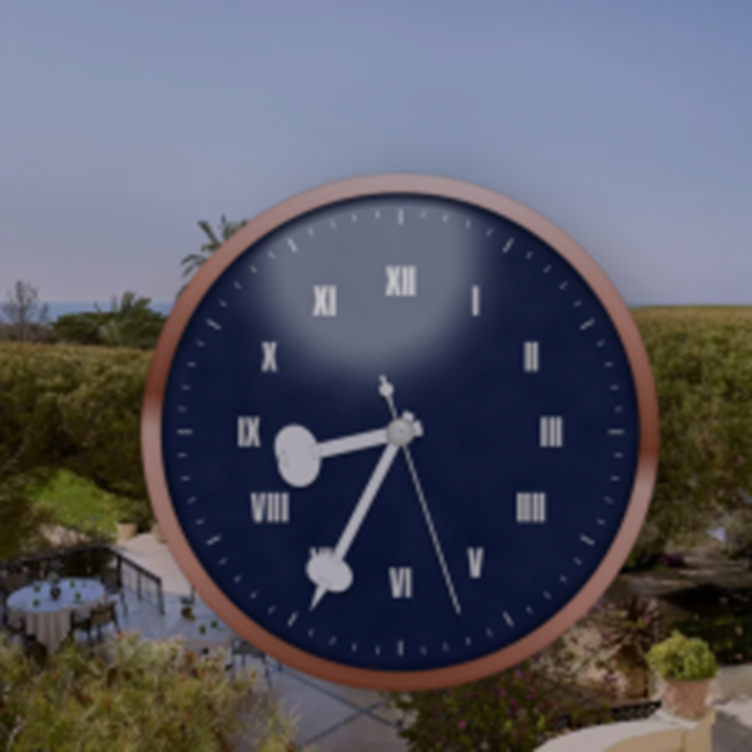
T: **8:34:27**
